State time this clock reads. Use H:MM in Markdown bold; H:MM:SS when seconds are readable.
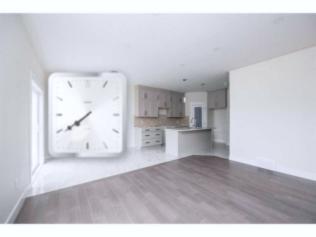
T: **7:39**
